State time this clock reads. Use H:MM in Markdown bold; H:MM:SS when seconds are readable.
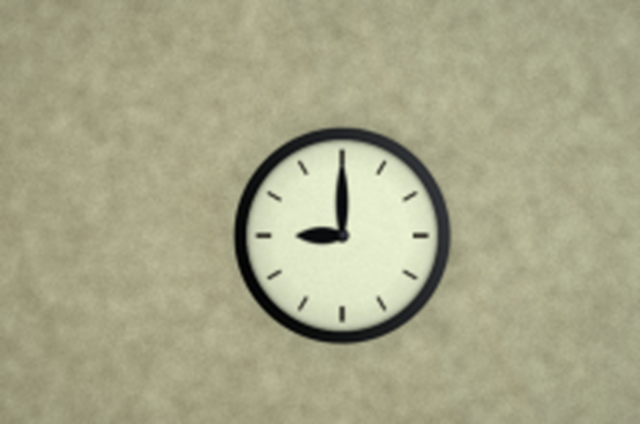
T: **9:00**
